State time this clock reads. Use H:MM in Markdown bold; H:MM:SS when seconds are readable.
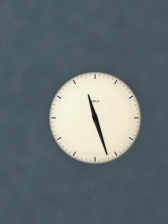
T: **11:27**
